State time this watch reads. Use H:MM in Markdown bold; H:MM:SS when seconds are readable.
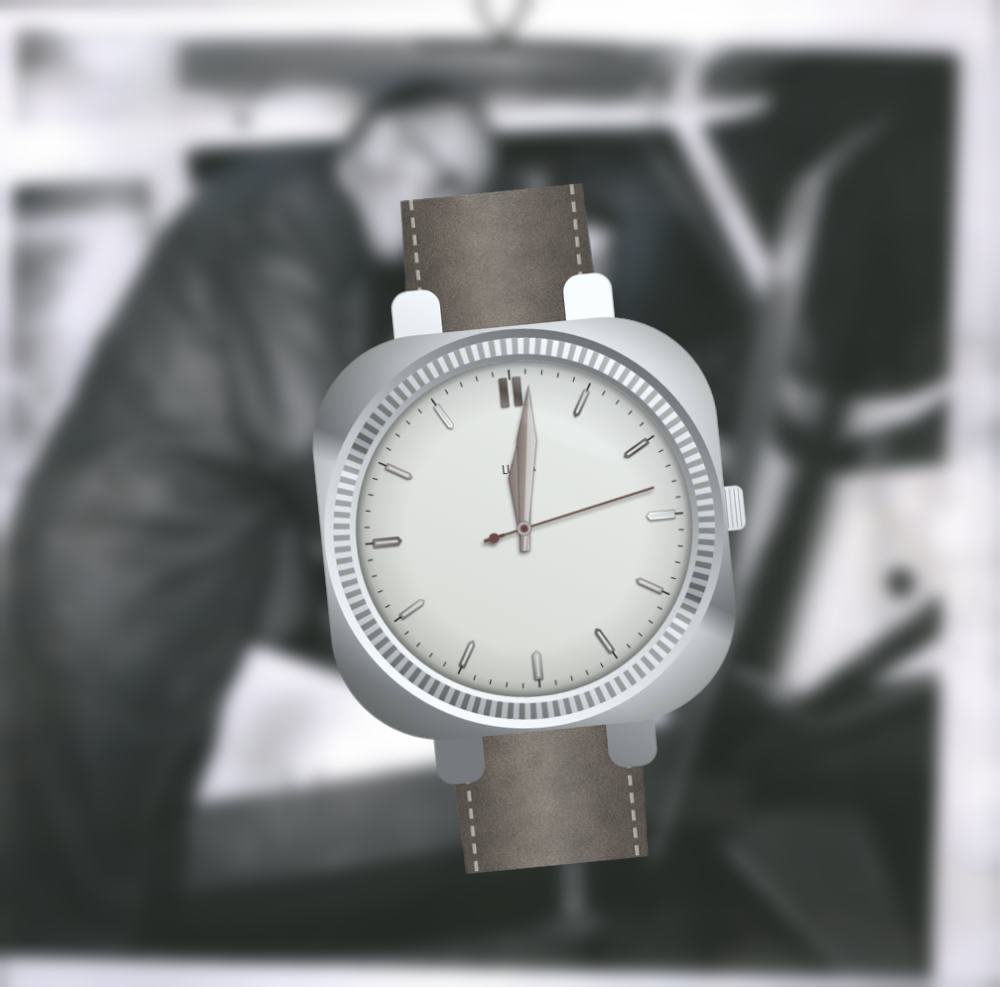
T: **12:01:13**
